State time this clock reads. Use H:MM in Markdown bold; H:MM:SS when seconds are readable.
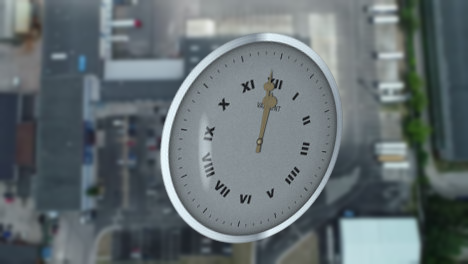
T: **11:59**
